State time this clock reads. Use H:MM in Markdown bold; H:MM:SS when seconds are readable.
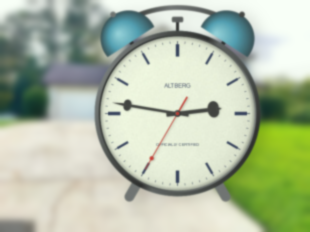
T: **2:46:35**
